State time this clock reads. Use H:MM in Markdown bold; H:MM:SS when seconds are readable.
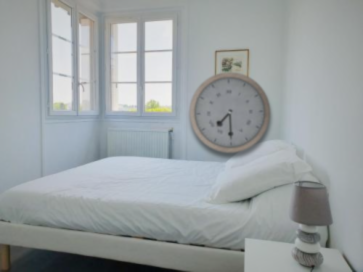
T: **7:30**
